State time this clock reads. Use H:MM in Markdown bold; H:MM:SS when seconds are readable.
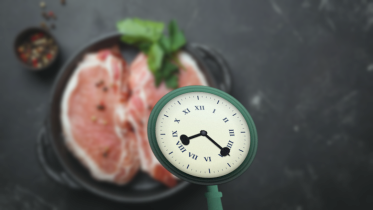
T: **8:23**
